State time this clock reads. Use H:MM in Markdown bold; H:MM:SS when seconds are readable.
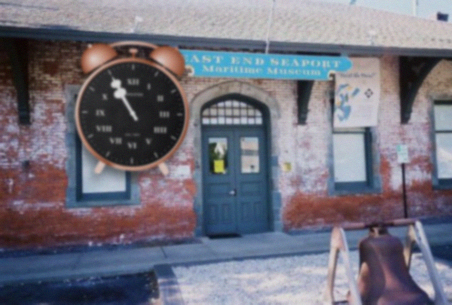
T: **10:55**
